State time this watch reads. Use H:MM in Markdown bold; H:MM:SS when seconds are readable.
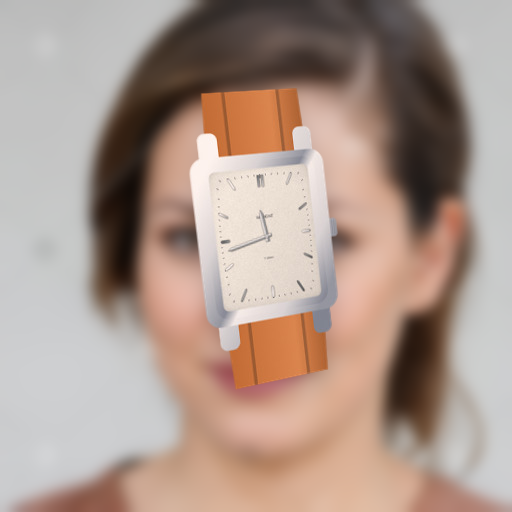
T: **11:43**
